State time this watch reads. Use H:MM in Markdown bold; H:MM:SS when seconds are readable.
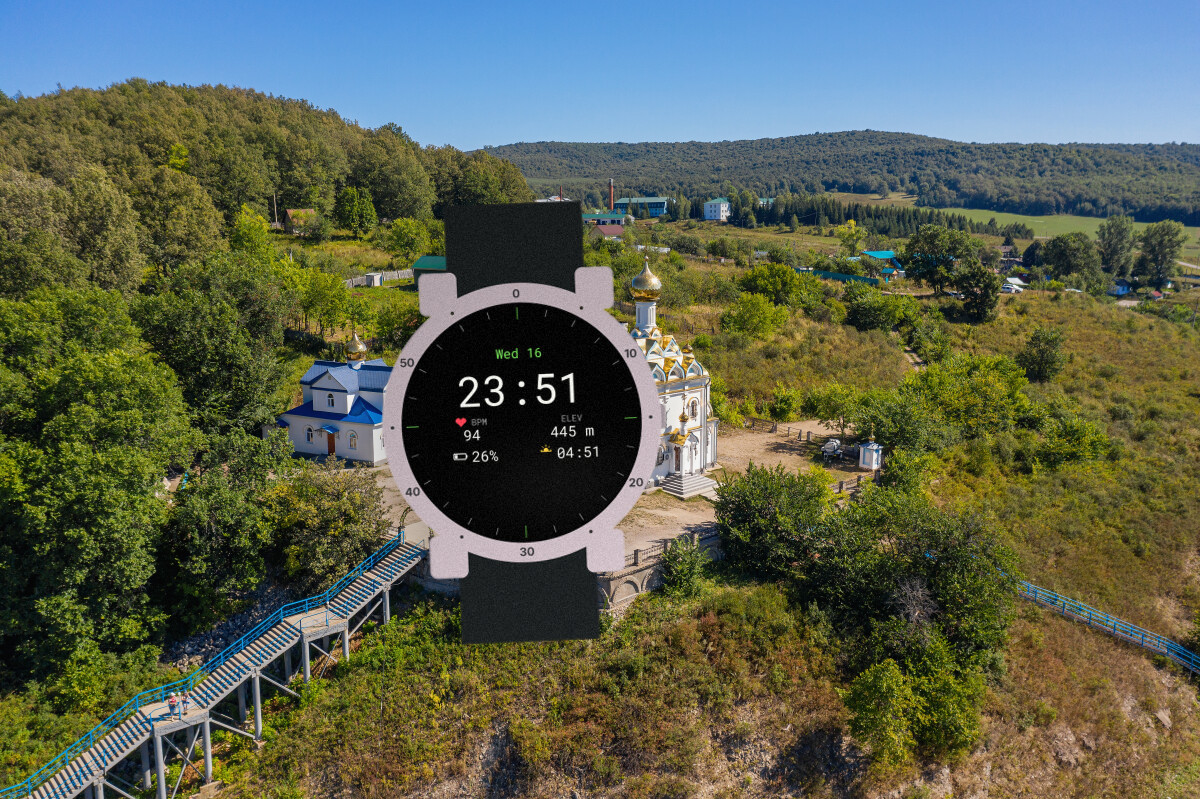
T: **23:51**
